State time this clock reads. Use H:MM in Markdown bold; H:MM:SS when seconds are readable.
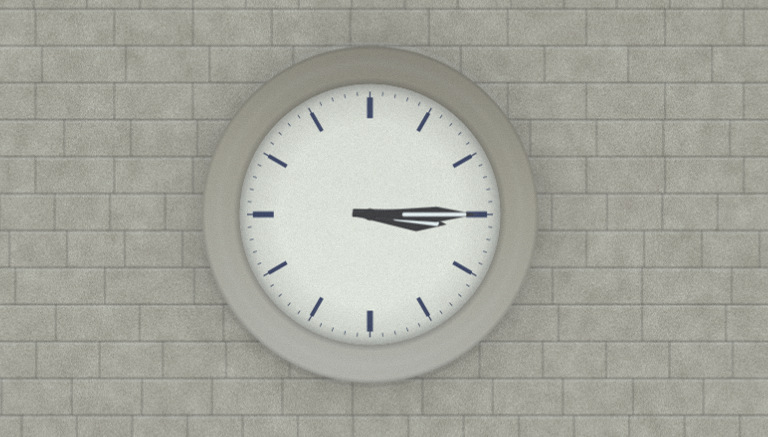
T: **3:15**
